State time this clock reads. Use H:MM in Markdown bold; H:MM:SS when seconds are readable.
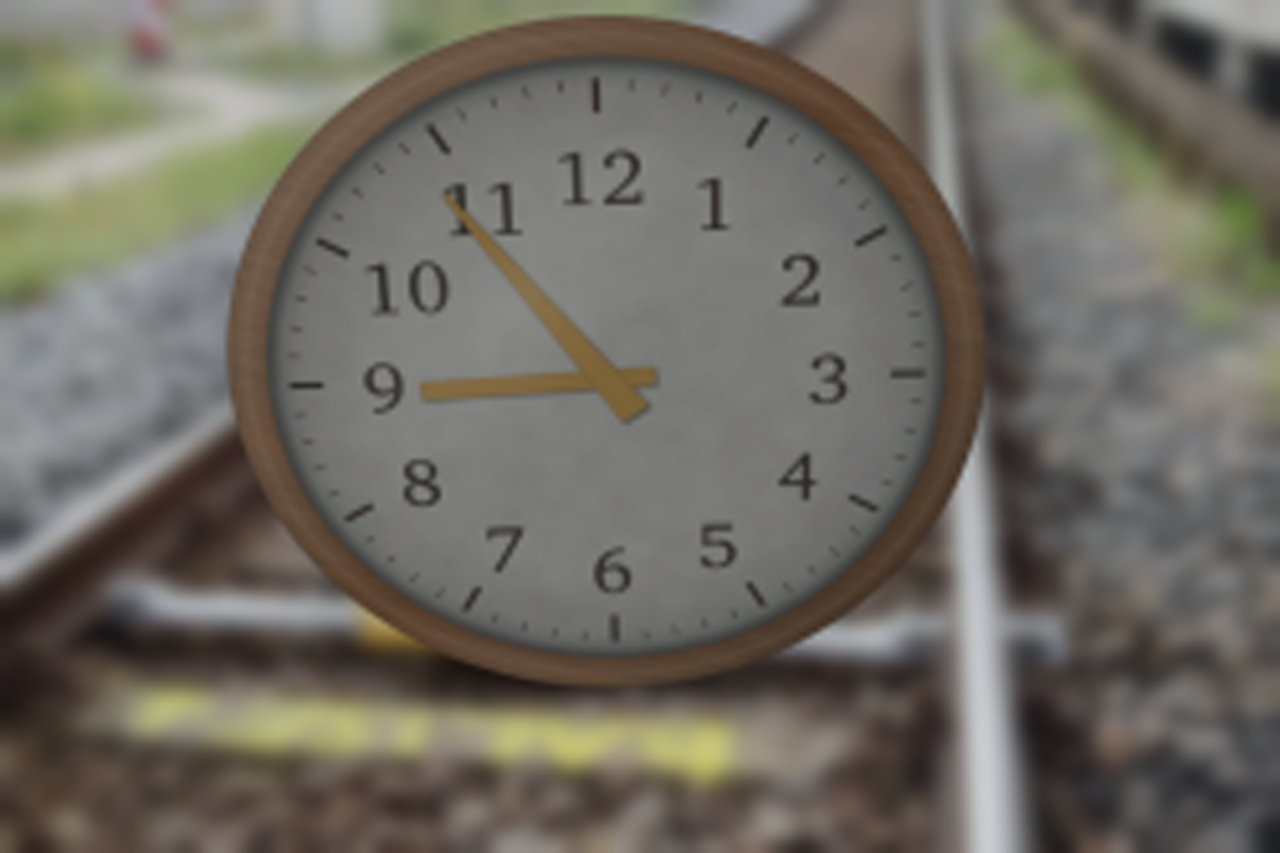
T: **8:54**
